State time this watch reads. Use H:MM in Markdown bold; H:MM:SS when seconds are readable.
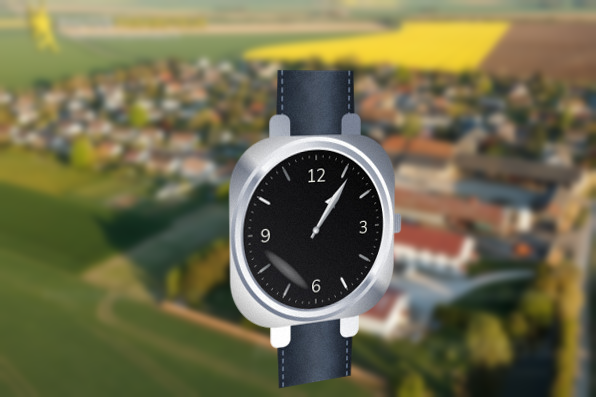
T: **1:06**
